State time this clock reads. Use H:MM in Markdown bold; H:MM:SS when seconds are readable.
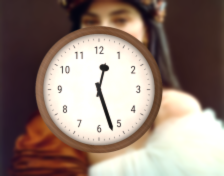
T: **12:27**
